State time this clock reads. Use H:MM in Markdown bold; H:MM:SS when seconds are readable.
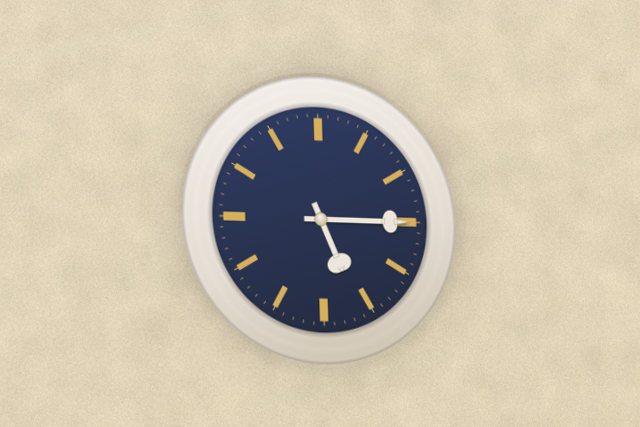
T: **5:15**
